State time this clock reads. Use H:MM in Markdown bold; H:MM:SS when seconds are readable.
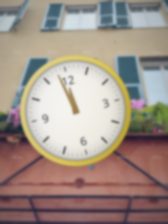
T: **11:58**
